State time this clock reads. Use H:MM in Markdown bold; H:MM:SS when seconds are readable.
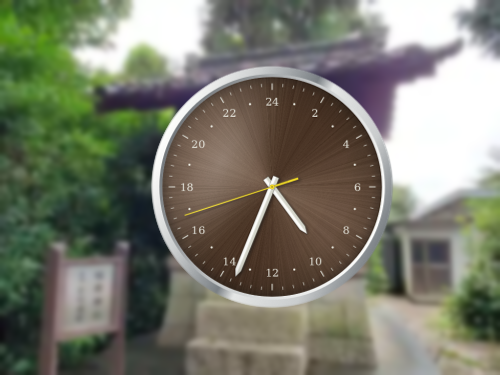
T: **9:33:42**
